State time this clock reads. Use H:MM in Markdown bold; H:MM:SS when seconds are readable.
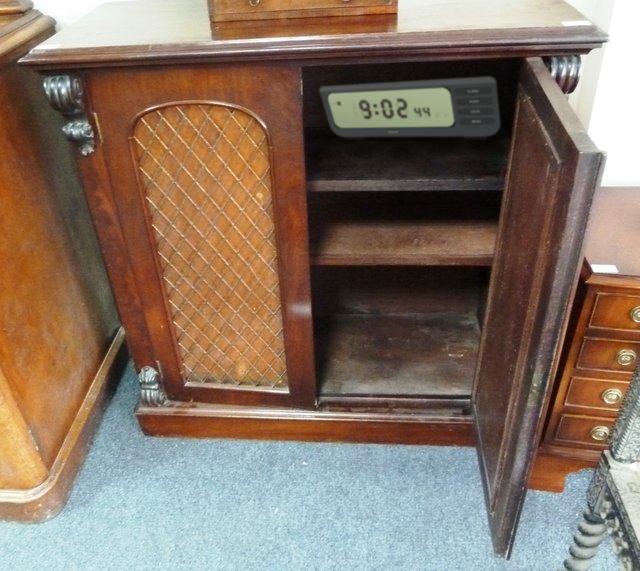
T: **9:02:44**
